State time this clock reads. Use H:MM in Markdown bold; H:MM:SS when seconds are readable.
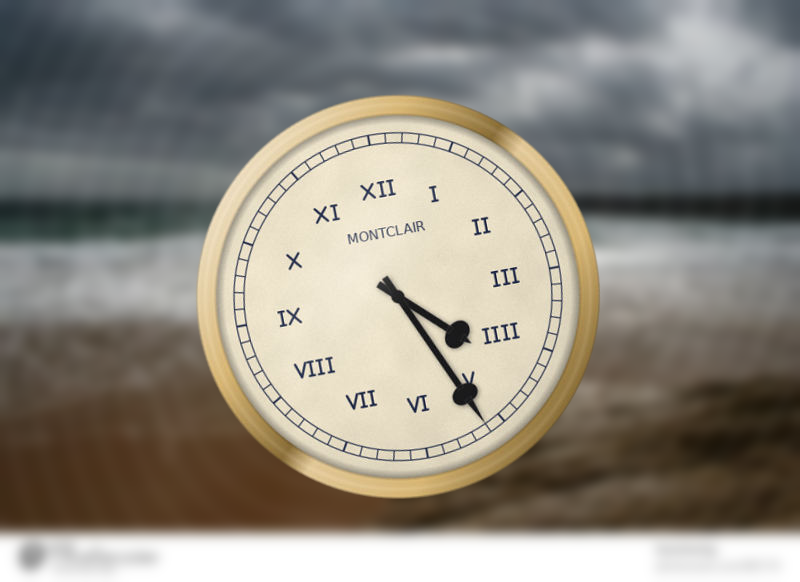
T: **4:26**
